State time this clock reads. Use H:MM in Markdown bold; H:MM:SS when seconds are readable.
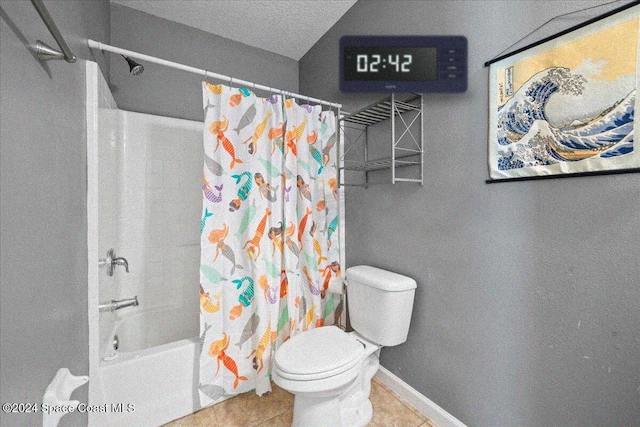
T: **2:42**
